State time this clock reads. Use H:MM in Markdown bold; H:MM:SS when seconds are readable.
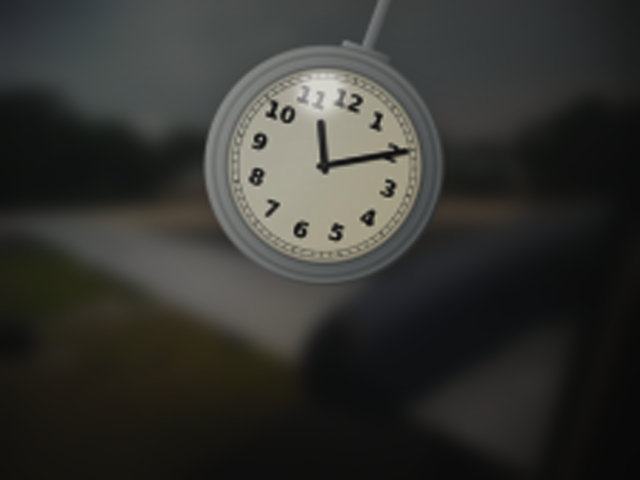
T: **11:10**
